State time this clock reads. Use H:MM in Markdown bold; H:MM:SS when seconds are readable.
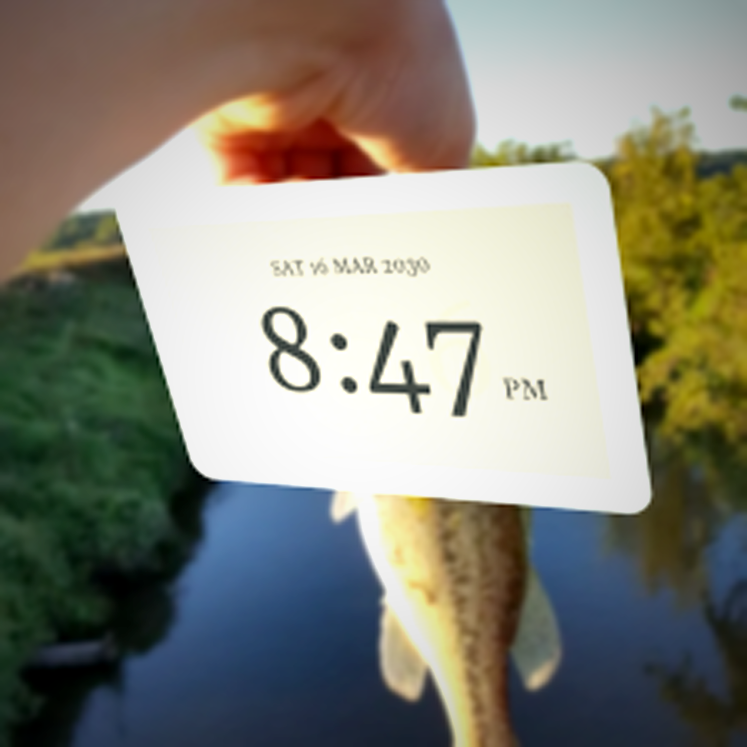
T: **8:47**
